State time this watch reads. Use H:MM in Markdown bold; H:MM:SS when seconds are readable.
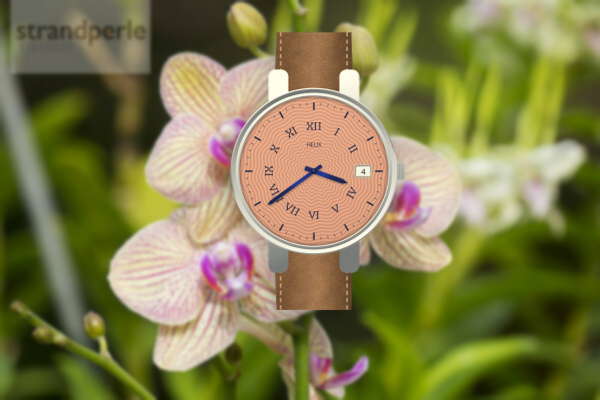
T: **3:39**
